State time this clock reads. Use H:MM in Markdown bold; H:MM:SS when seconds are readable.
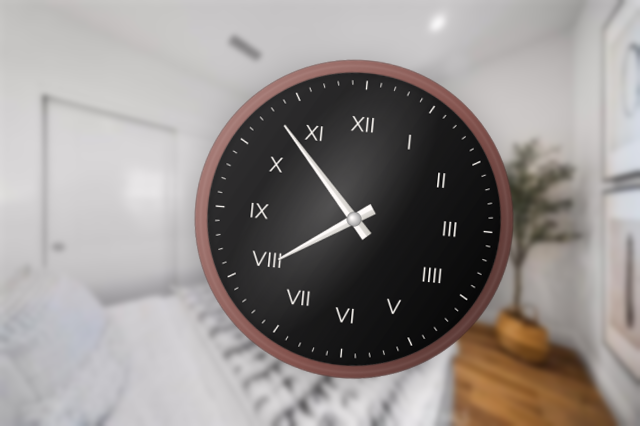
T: **7:53**
